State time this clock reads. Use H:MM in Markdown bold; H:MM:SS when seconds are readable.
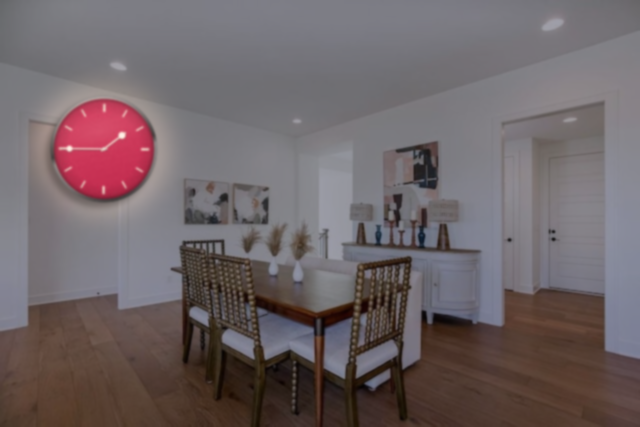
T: **1:45**
